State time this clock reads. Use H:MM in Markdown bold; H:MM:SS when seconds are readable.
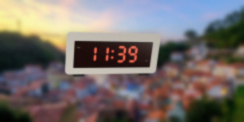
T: **11:39**
